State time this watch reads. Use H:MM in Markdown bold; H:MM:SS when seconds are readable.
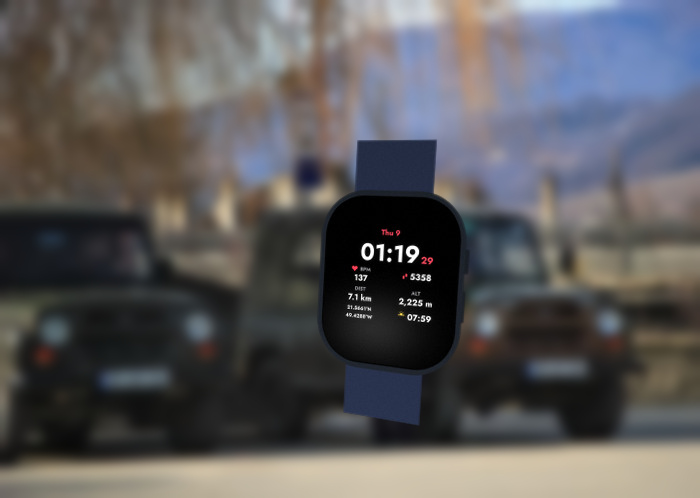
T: **1:19:29**
